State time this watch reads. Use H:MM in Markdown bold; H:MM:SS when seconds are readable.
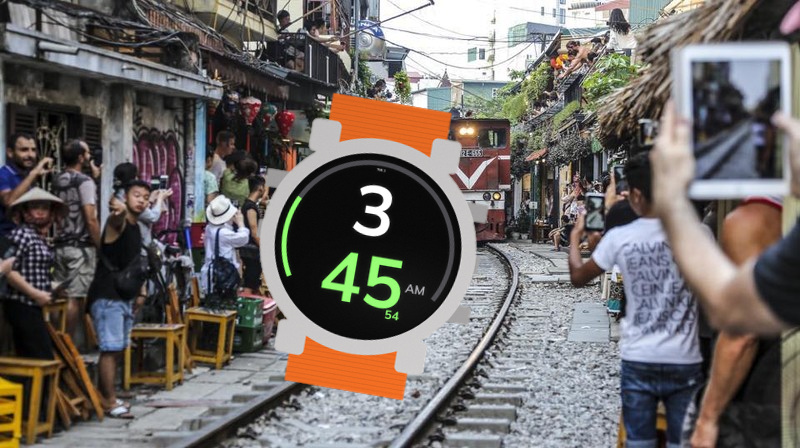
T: **3:45:54**
